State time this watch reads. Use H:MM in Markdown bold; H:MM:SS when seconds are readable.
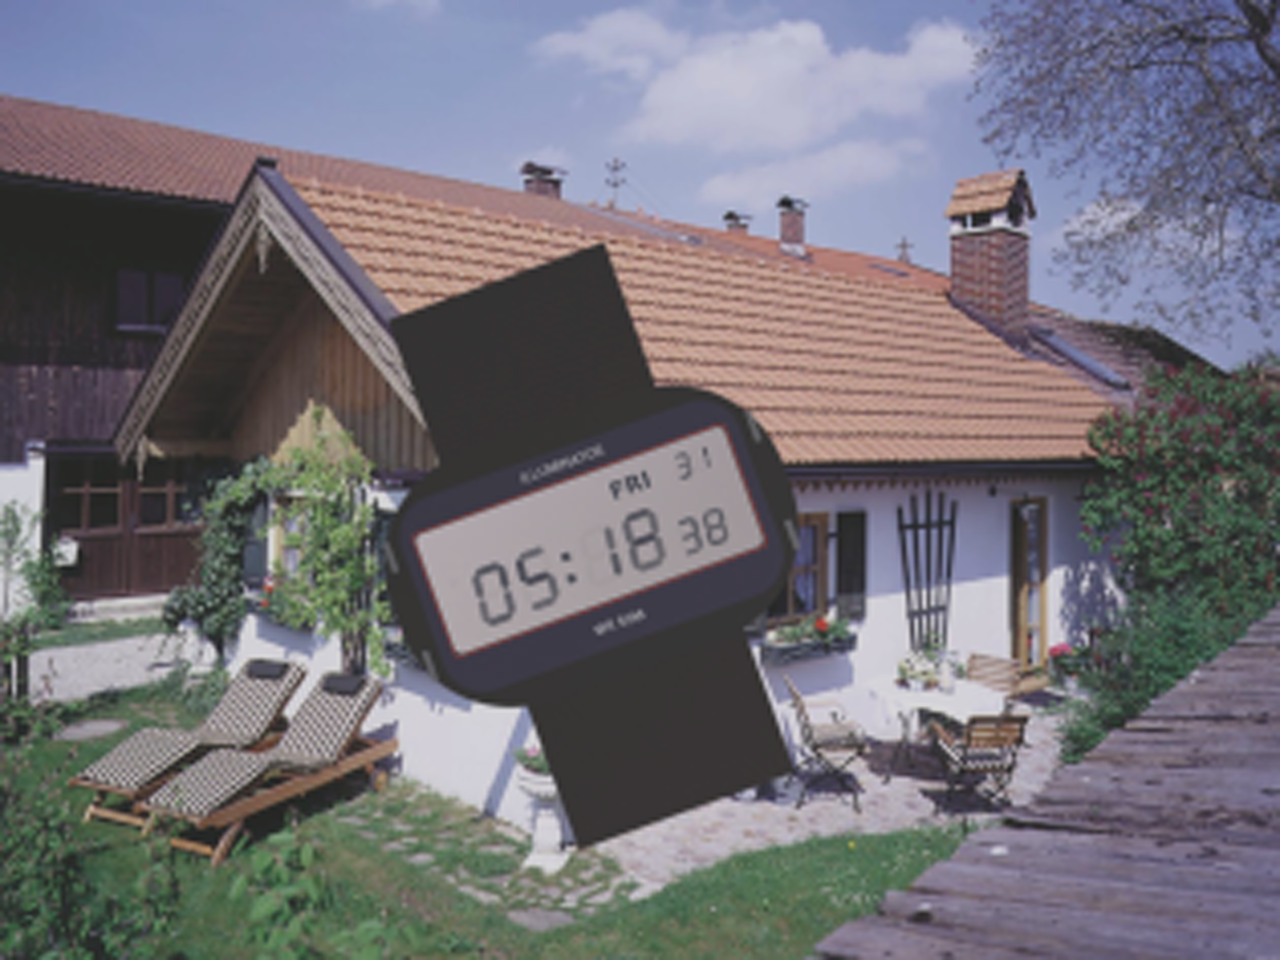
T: **5:18:38**
